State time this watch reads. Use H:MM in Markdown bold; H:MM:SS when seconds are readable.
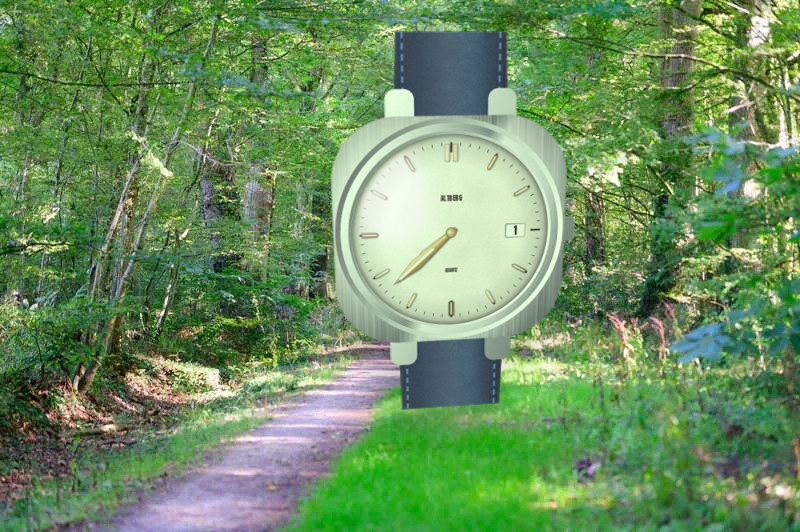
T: **7:38**
